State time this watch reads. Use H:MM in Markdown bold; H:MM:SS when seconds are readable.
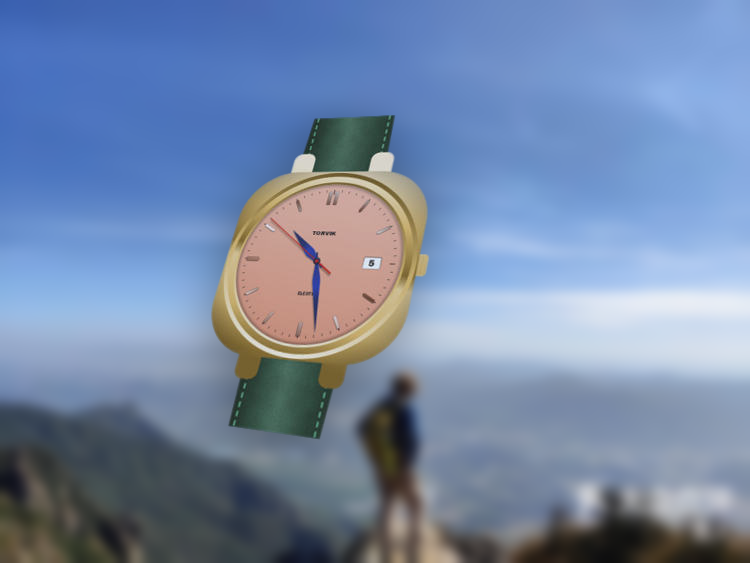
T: **10:27:51**
